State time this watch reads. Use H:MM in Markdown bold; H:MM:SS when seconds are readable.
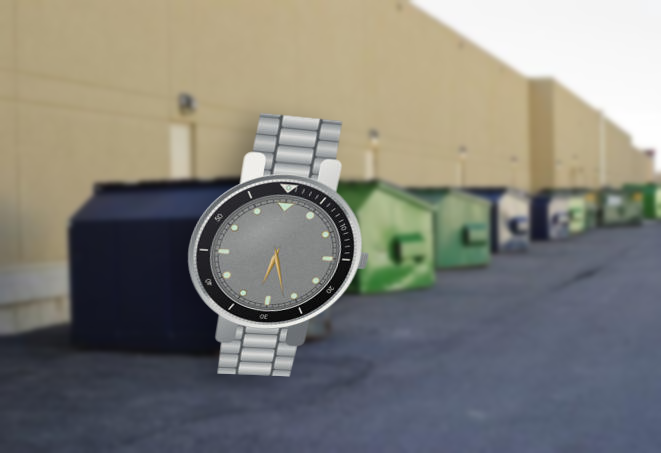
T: **6:27**
